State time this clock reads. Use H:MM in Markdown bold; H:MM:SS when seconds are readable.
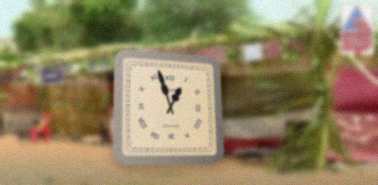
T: **12:57**
